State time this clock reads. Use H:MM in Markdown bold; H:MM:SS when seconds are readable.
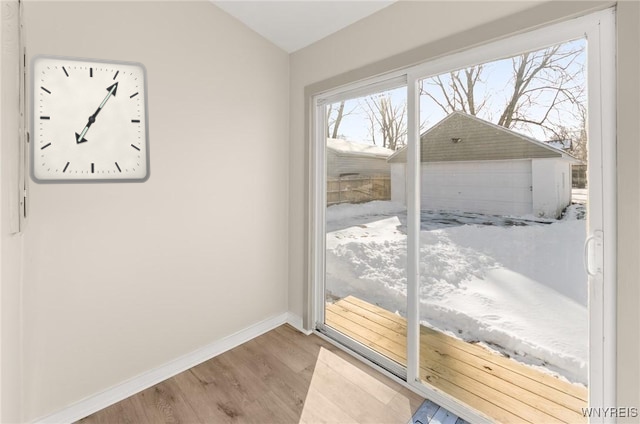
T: **7:06**
